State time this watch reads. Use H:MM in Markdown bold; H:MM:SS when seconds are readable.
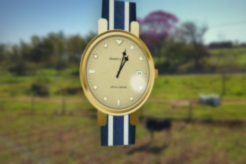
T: **1:03**
